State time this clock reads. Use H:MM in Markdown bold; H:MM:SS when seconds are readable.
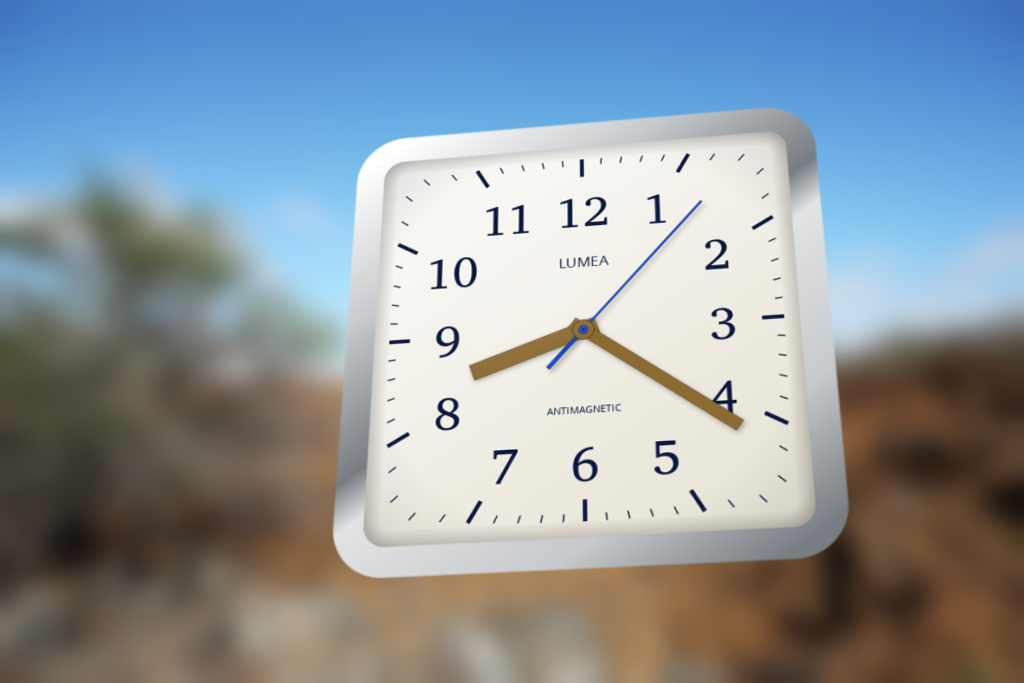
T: **8:21:07**
